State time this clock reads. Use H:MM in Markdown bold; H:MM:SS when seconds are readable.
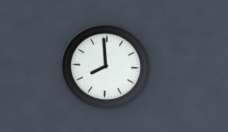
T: **7:59**
